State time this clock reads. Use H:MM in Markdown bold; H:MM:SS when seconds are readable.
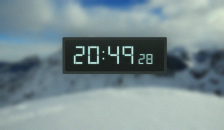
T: **20:49:28**
